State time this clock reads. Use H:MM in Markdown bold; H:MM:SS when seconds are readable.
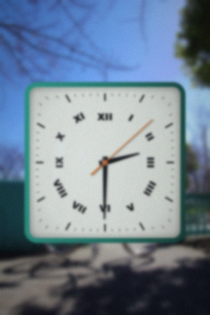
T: **2:30:08**
